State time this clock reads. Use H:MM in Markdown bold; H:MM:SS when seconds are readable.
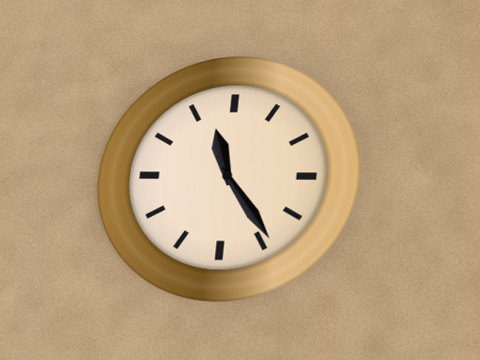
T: **11:24**
